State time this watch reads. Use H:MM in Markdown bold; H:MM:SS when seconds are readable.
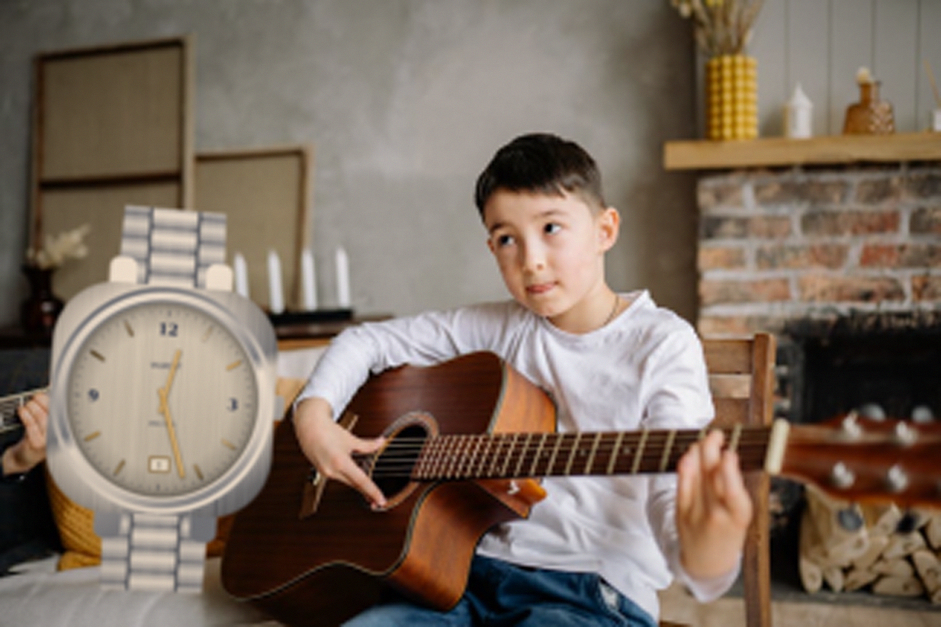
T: **12:27**
